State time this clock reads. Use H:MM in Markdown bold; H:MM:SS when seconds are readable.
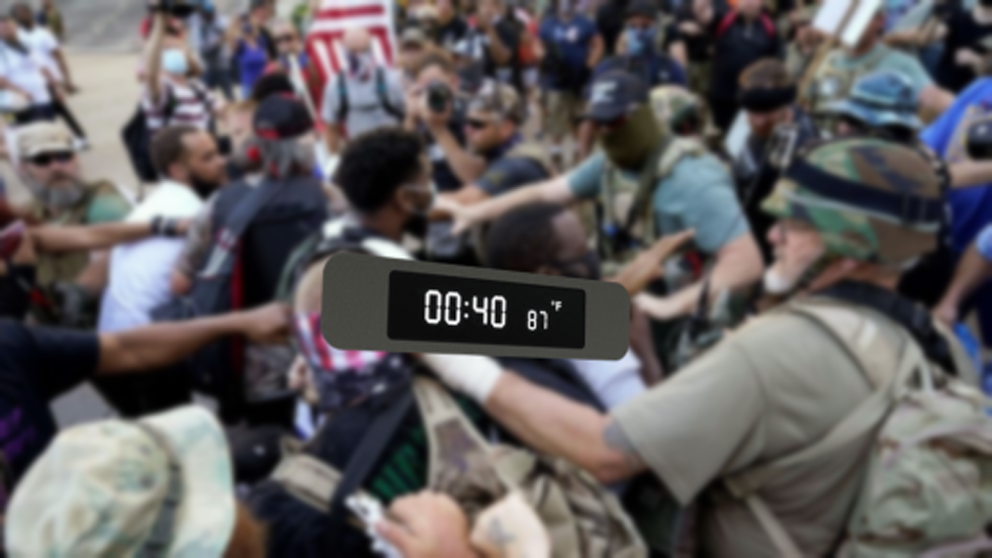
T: **0:40**
